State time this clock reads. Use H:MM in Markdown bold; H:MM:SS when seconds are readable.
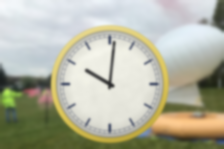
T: **10:01**
